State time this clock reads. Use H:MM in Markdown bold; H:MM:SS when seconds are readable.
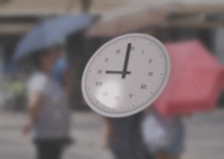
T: **8:59**
